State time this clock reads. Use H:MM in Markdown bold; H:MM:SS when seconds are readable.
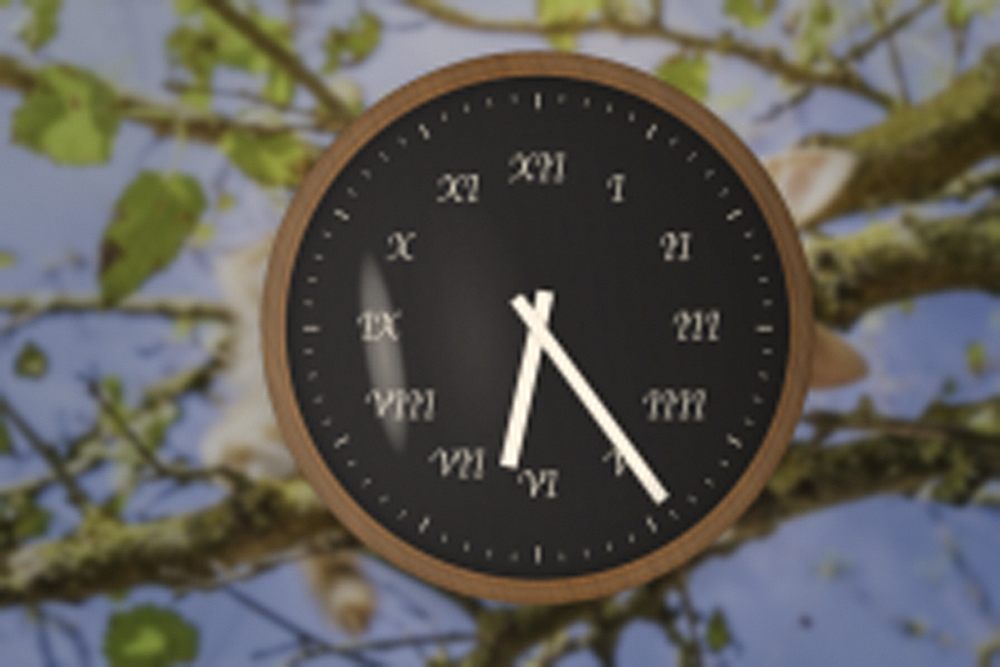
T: **6:24**
